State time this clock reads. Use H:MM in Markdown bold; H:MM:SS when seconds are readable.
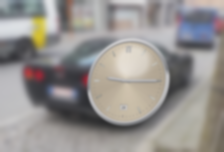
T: **9:15**
